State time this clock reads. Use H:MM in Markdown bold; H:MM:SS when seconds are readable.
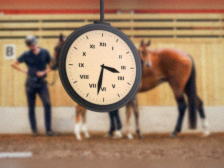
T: **3:32**
